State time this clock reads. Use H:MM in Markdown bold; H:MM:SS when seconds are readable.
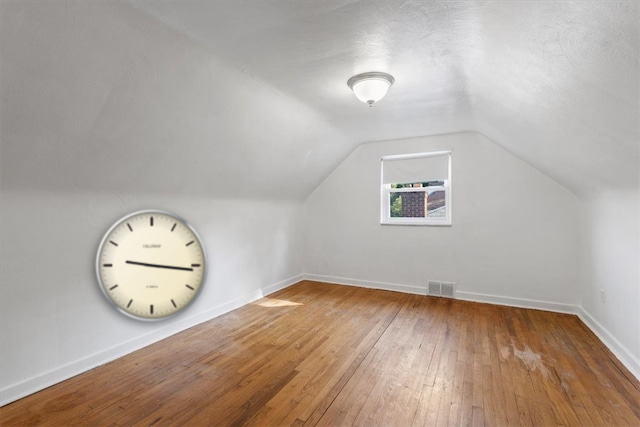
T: **9:16**
